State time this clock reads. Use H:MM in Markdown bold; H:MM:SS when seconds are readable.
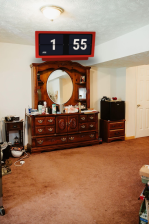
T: **1:55**
